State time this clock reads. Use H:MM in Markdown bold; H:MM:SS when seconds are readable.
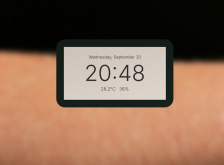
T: **20:48**
